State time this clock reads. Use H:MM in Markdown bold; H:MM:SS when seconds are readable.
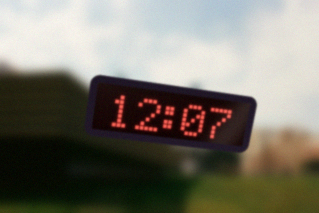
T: **12:07**
